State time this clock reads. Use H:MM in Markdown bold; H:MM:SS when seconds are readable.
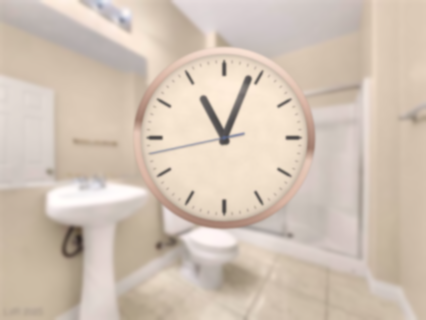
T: **11:03:43**
